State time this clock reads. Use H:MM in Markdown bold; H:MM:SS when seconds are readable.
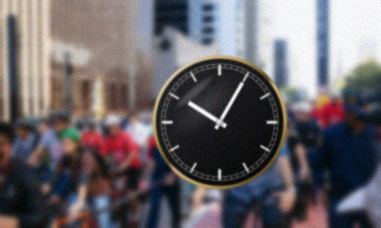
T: **10:05**
